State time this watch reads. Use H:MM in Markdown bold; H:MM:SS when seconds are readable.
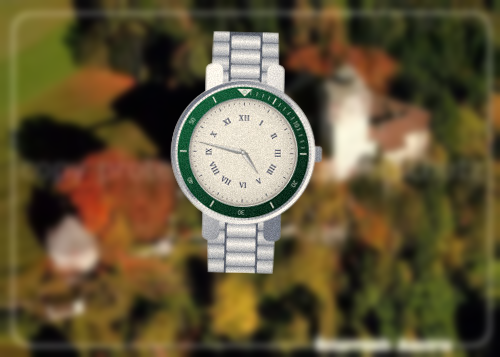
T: **4:47**
